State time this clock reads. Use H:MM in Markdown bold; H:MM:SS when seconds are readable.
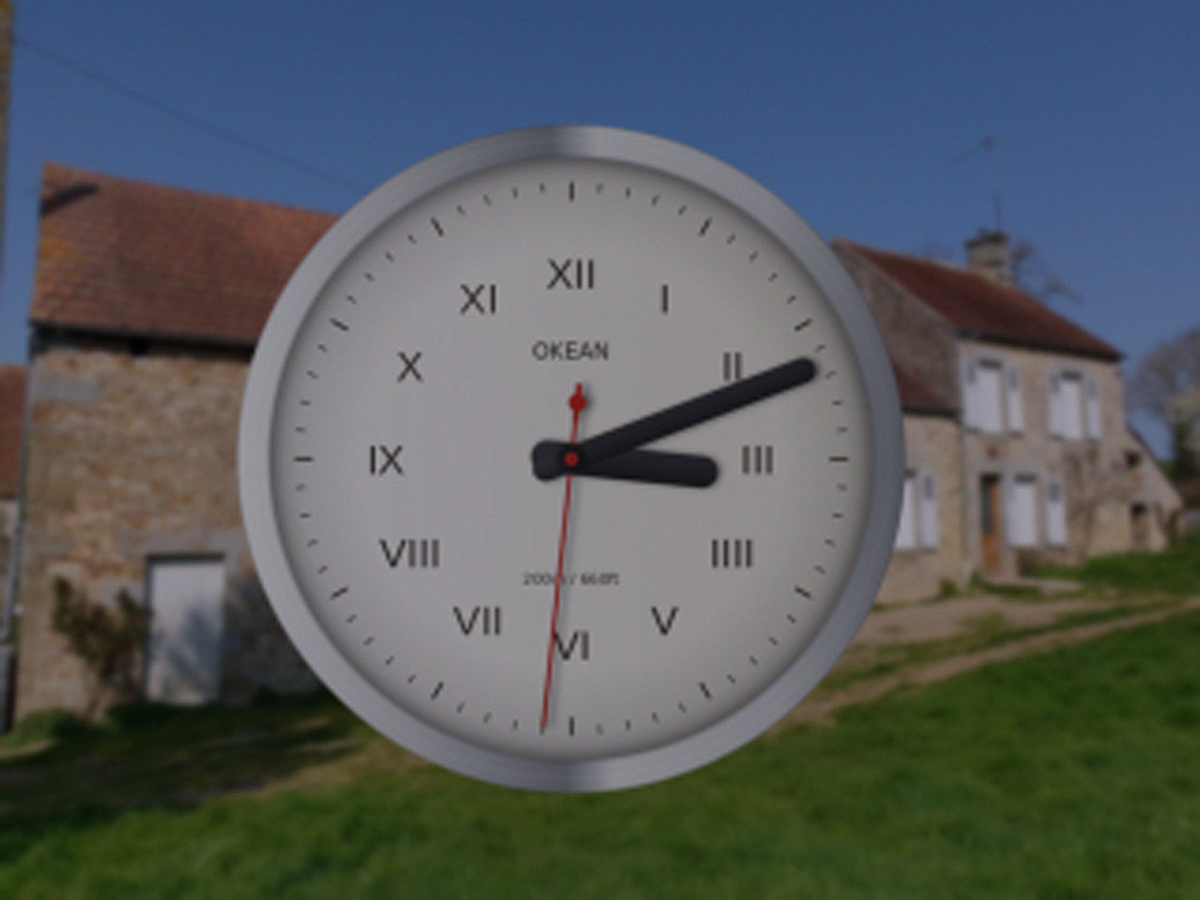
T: **3:11:31**
